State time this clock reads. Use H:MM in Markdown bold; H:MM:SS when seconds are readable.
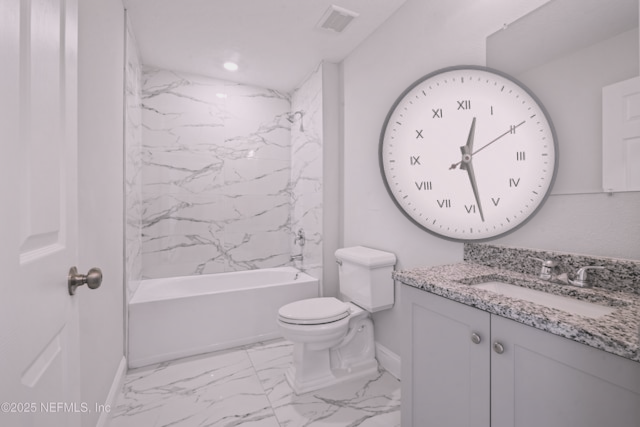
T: **12:28:10**
